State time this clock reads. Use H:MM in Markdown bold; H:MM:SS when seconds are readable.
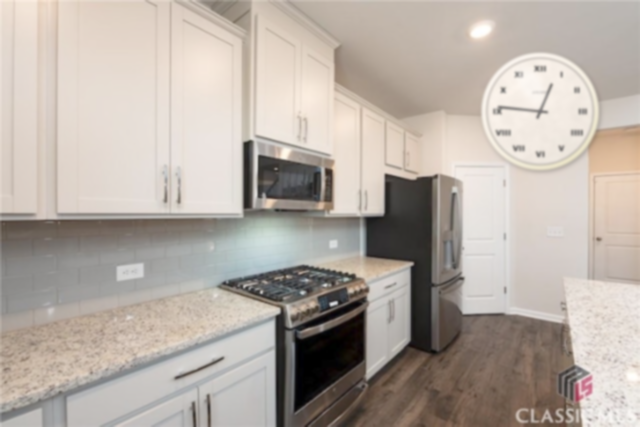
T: **12:46**
